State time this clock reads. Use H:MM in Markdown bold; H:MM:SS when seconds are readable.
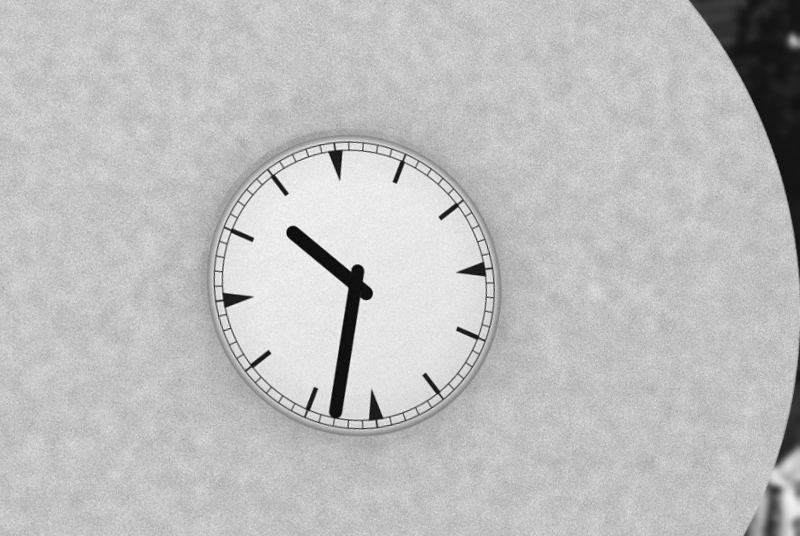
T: **10:33**
